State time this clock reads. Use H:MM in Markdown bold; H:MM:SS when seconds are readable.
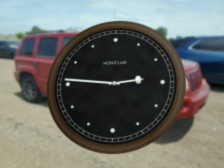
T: **2:46**
